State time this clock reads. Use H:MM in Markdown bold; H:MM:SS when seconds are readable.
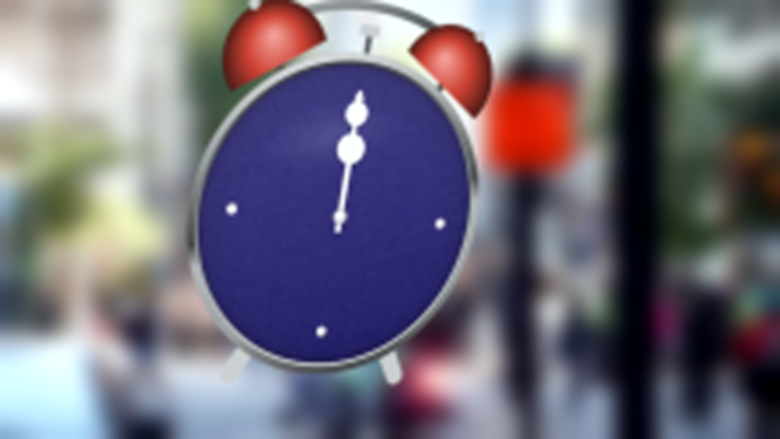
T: **12:00**
